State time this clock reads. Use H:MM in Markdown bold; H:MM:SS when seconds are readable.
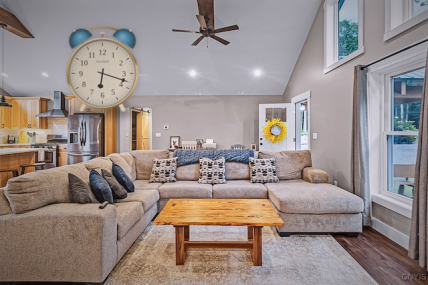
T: **6:18**
